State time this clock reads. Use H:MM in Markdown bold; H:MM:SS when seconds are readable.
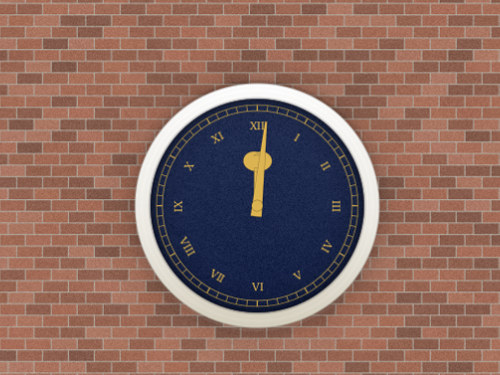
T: **12:01**
